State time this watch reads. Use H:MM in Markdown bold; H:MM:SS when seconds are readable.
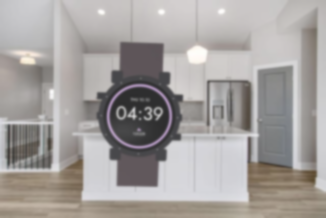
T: **4:39**
